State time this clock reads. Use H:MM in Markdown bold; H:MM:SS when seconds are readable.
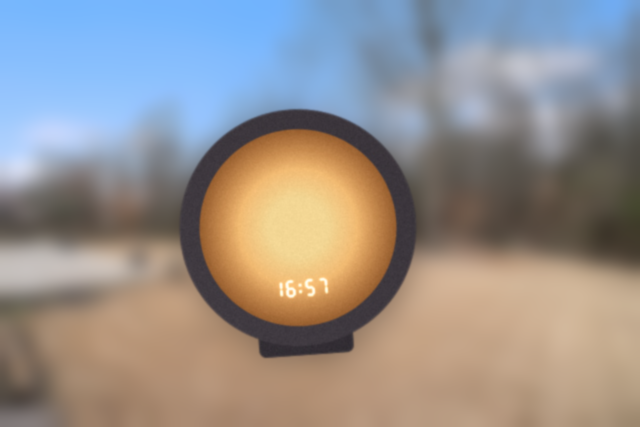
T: **16:57**
